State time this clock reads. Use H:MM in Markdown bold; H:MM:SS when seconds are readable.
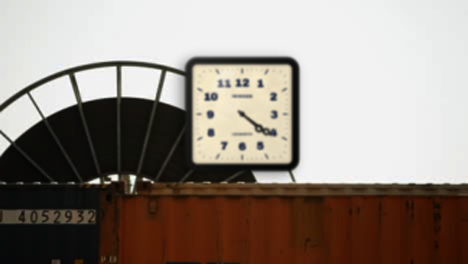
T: **4:21**
